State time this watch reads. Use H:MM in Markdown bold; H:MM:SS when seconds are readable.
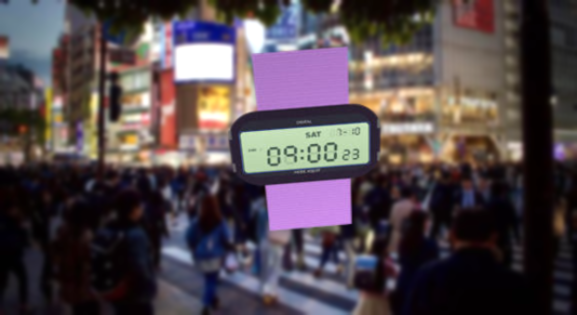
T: **9:00:23**
